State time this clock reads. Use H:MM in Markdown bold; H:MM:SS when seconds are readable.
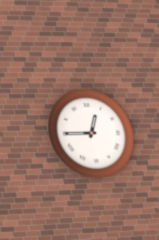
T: **12:45**
